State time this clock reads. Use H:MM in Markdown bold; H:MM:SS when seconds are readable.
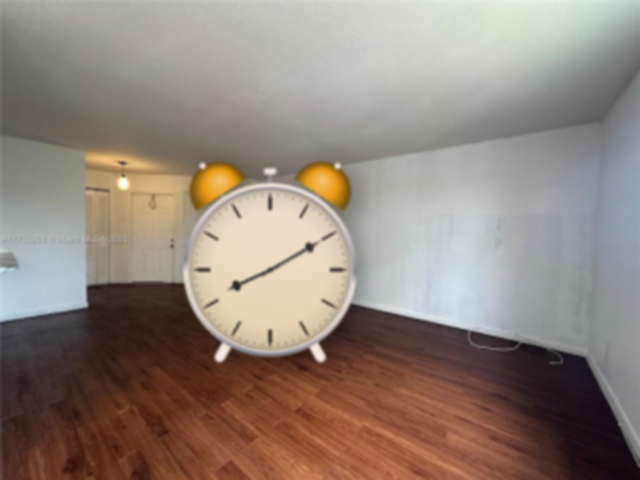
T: **8:10**
